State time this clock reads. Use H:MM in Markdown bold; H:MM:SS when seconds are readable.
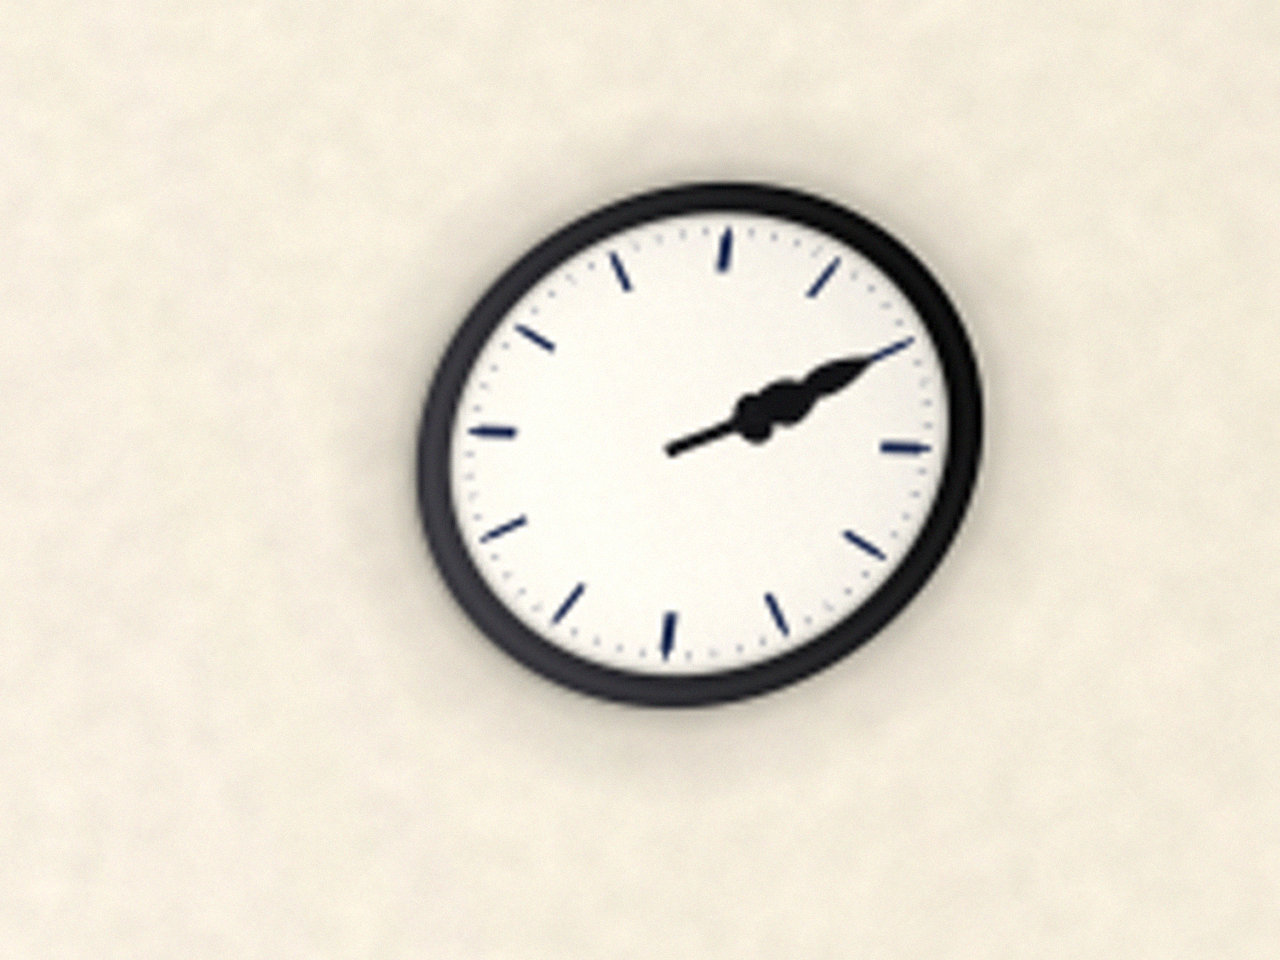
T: **2:10**
